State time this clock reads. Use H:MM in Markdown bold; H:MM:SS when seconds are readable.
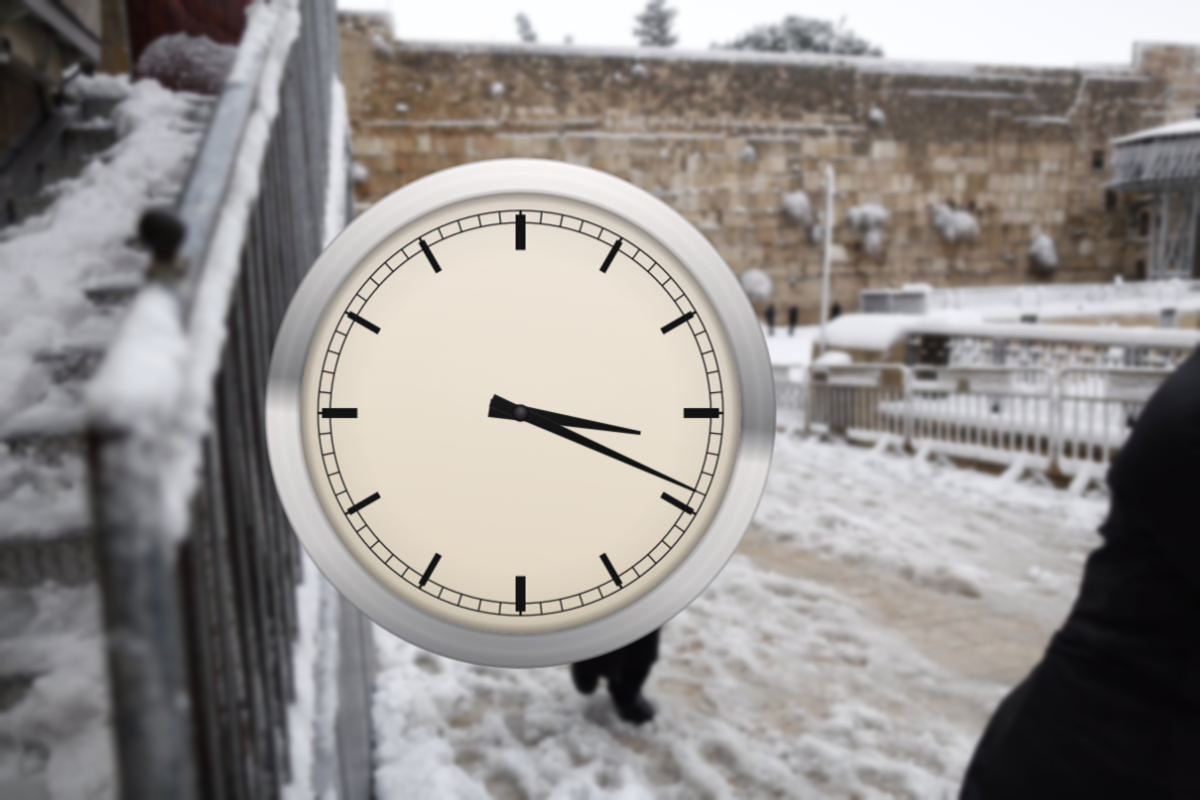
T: **3:19**
